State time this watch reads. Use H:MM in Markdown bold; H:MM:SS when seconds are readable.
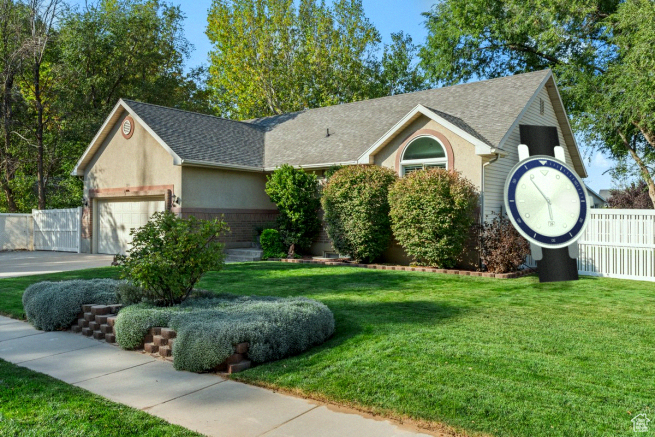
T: **5:54**
